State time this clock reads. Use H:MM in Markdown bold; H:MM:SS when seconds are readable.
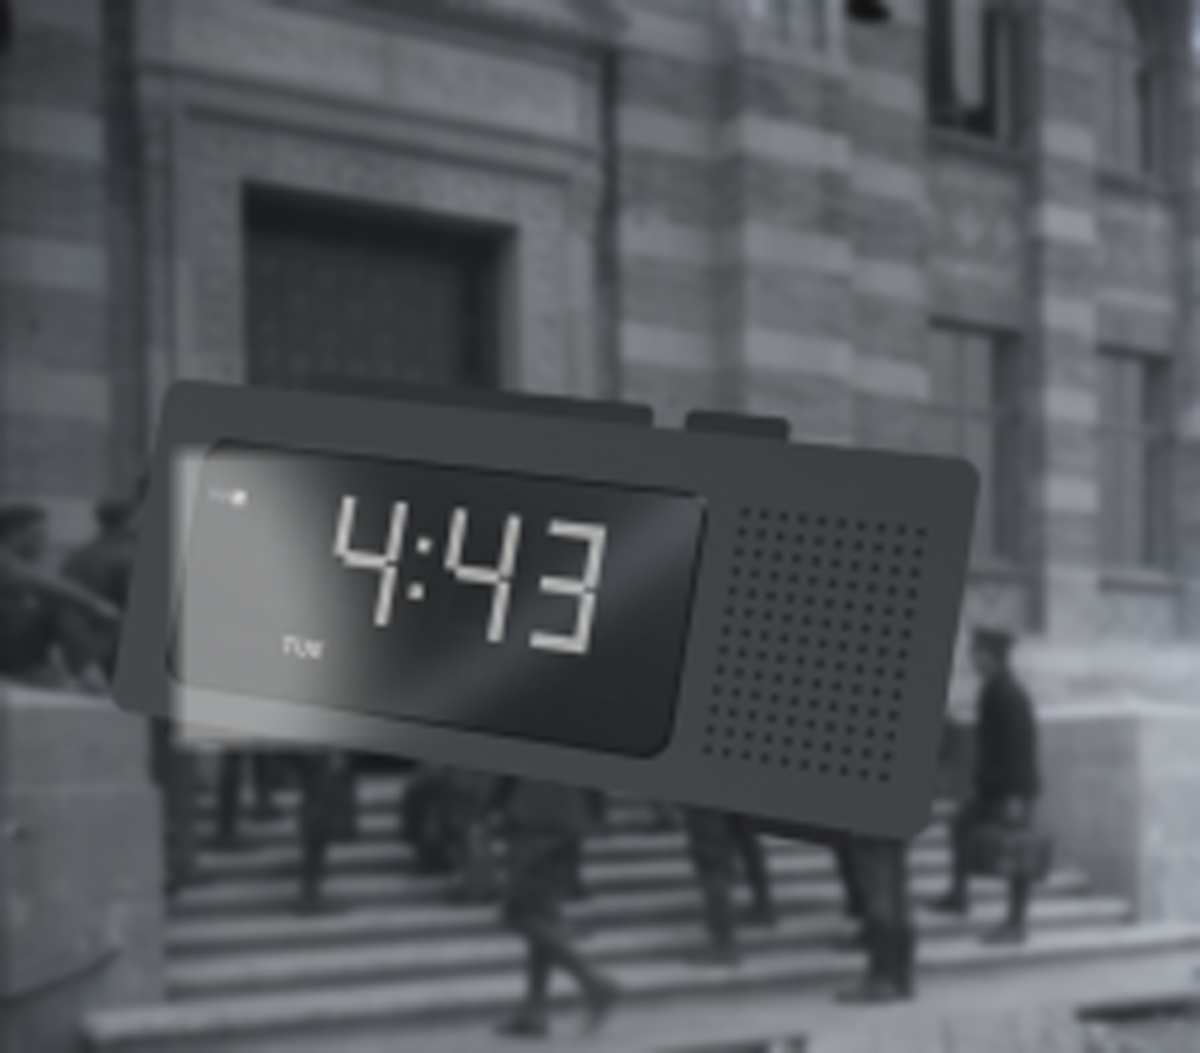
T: **4:43**
